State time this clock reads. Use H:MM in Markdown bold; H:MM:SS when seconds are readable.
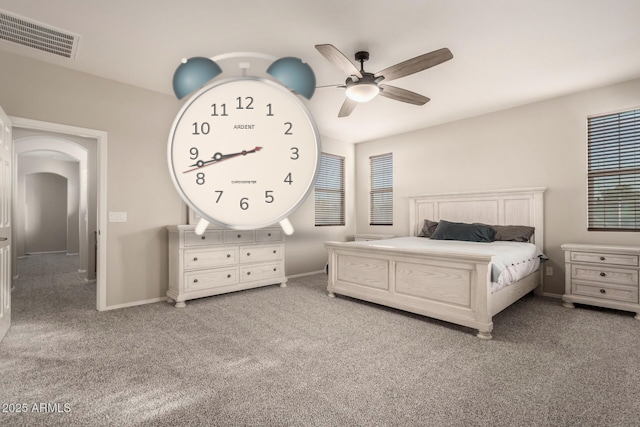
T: **8:42:42**
